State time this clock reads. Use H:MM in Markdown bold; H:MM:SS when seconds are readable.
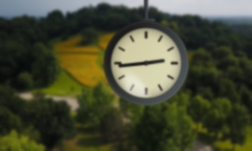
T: **2:44**
